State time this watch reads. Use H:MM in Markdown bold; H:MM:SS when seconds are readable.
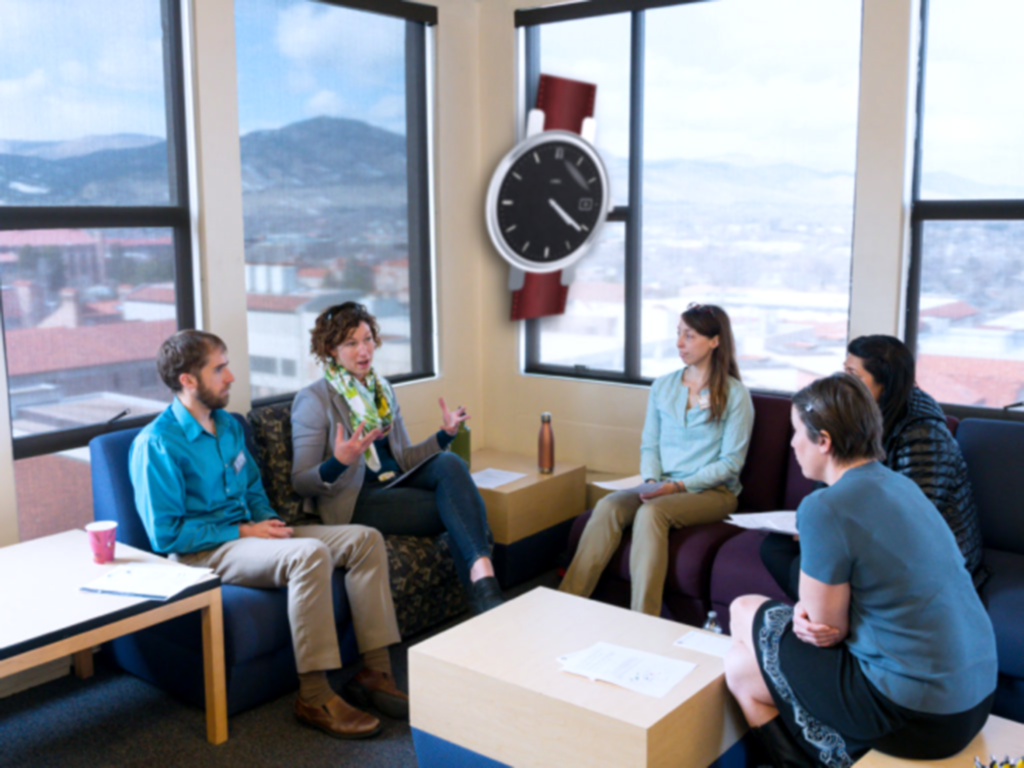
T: **4:21**
